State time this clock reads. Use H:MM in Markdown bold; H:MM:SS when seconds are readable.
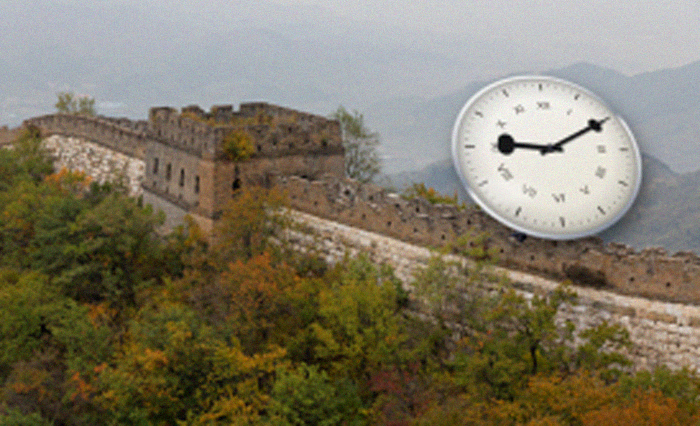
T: **9:10**
